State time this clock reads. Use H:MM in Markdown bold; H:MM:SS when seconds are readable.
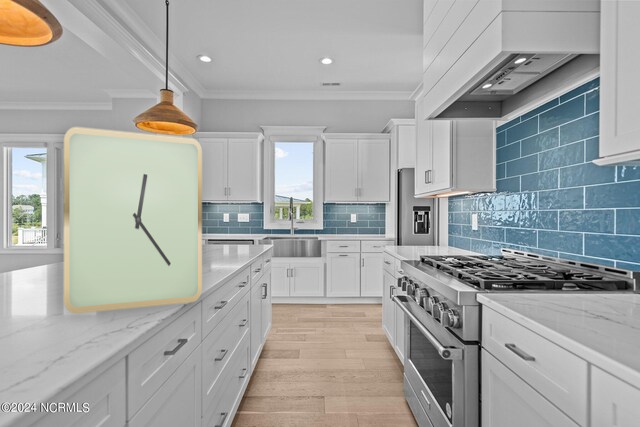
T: **12:23**
